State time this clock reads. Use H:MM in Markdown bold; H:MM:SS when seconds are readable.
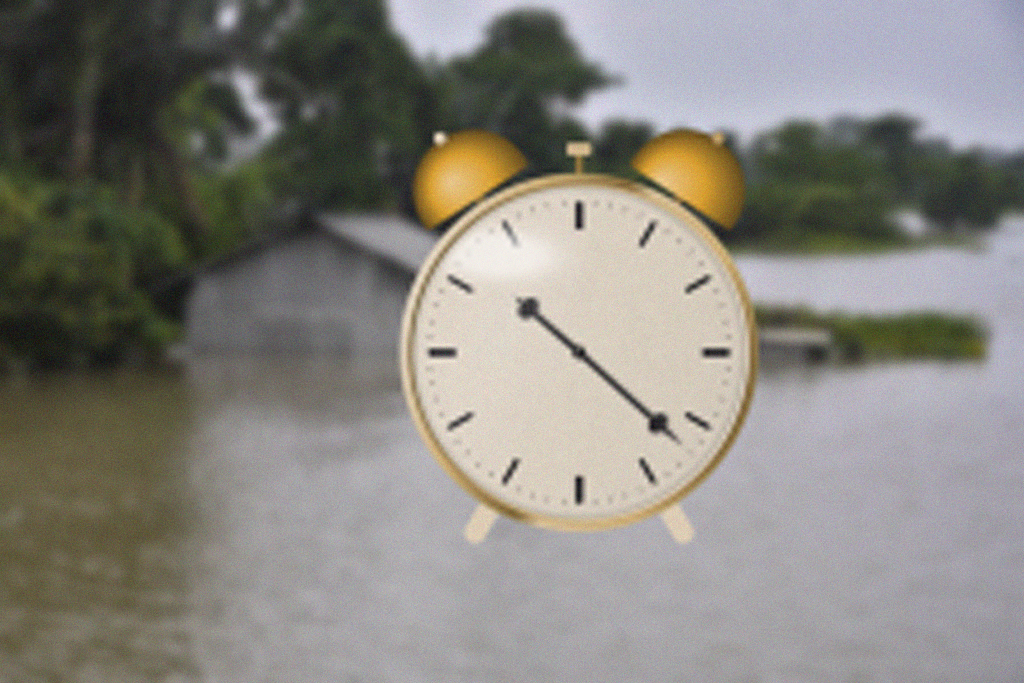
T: **10:22**
